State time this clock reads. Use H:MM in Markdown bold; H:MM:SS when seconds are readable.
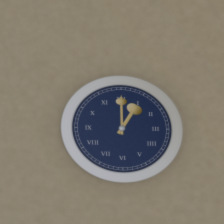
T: **1:00**
